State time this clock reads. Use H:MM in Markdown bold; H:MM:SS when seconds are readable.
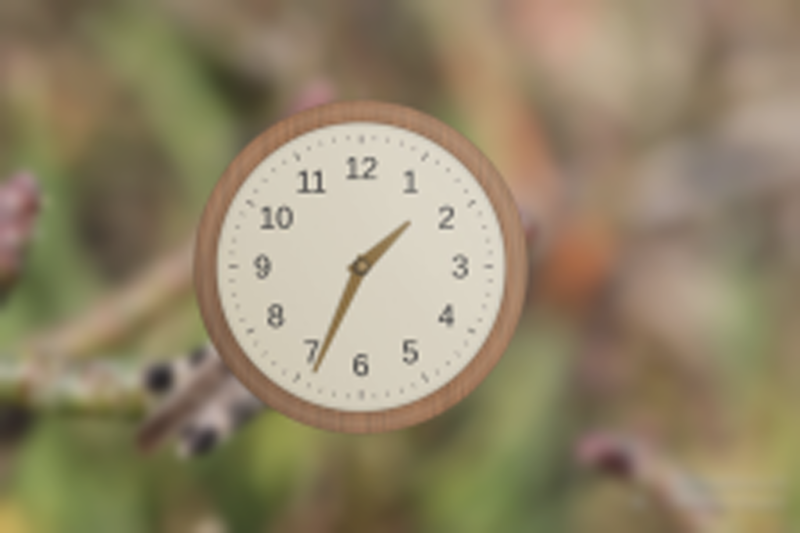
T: **1:34**
